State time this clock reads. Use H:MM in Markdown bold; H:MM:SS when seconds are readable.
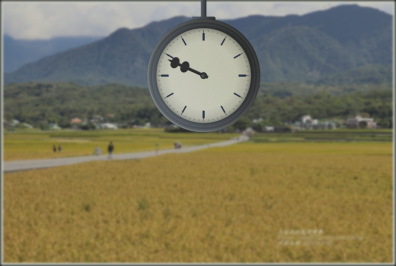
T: **9:49**
